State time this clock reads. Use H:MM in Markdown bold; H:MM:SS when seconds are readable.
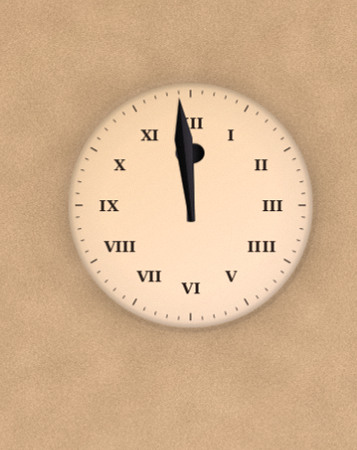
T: **11:59**
